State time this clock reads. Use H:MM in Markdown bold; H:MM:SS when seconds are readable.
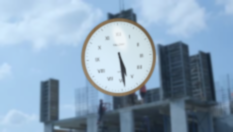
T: **5:29**
